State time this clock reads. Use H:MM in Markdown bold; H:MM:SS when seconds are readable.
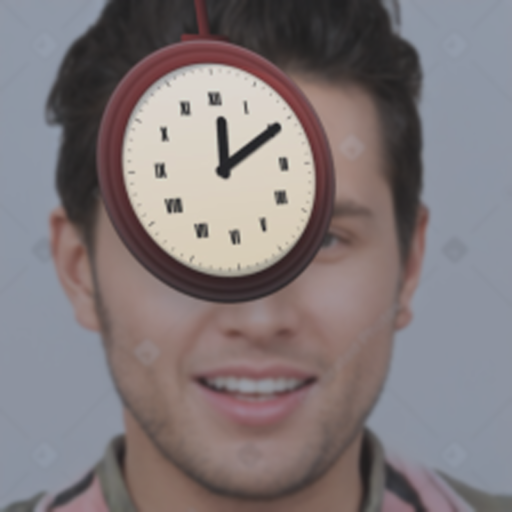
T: **12:10**
